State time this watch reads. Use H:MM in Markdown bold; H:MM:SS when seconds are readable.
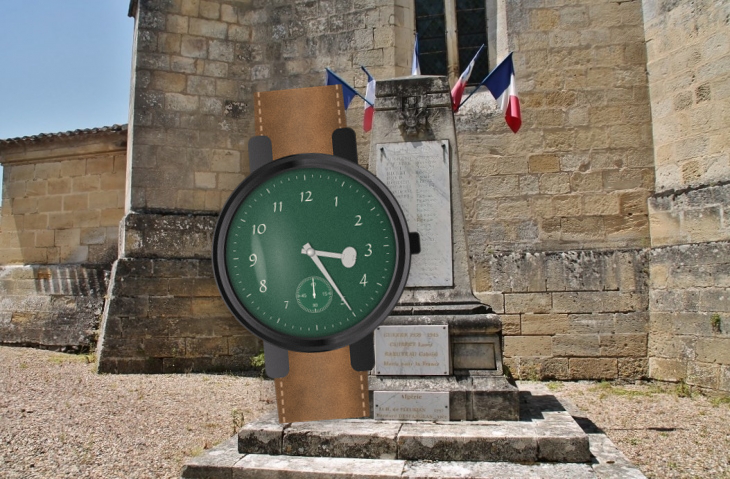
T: **3:25**
